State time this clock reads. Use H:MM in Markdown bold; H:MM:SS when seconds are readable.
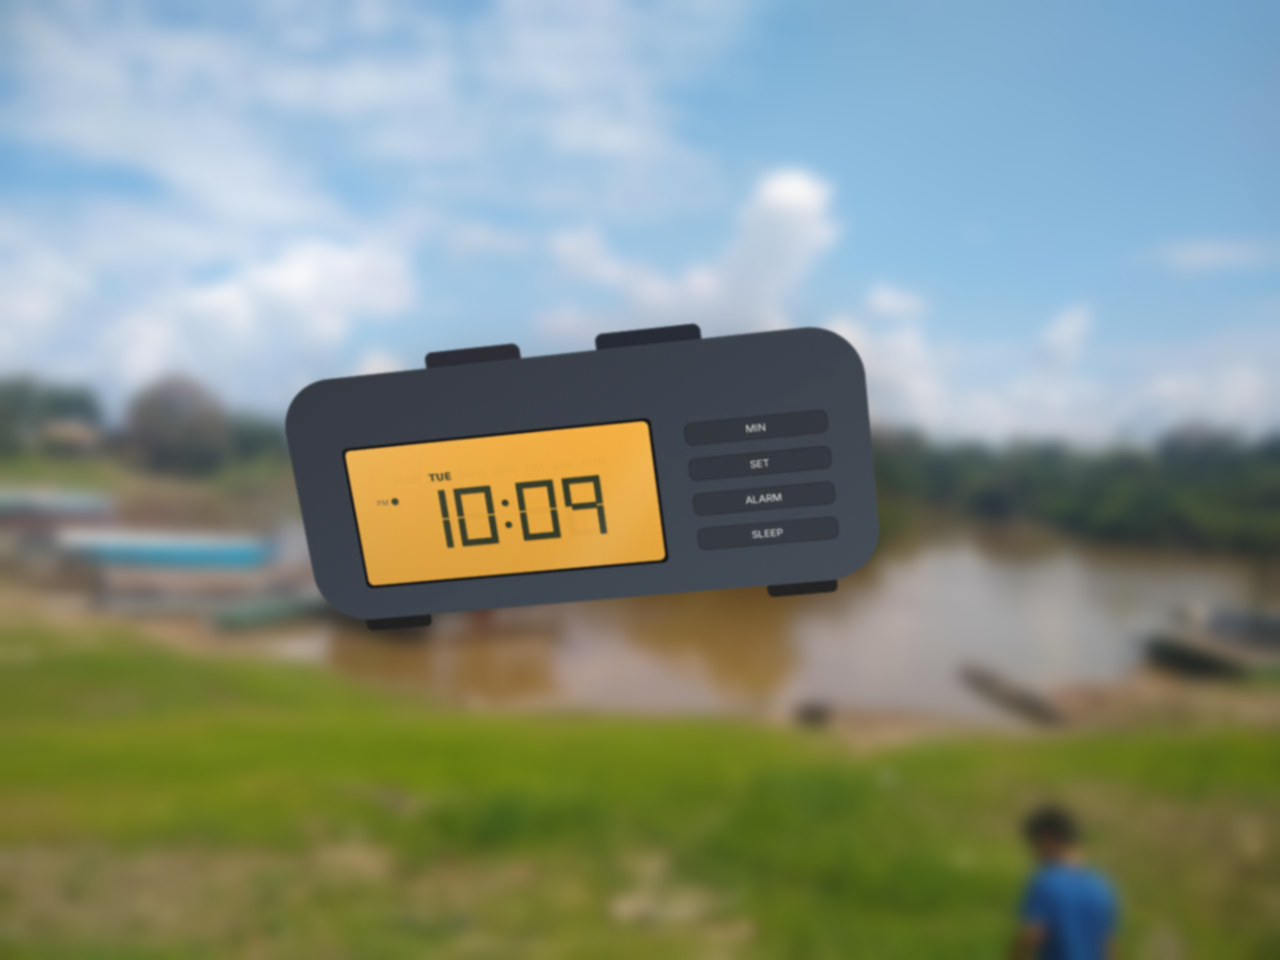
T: **10:09**
